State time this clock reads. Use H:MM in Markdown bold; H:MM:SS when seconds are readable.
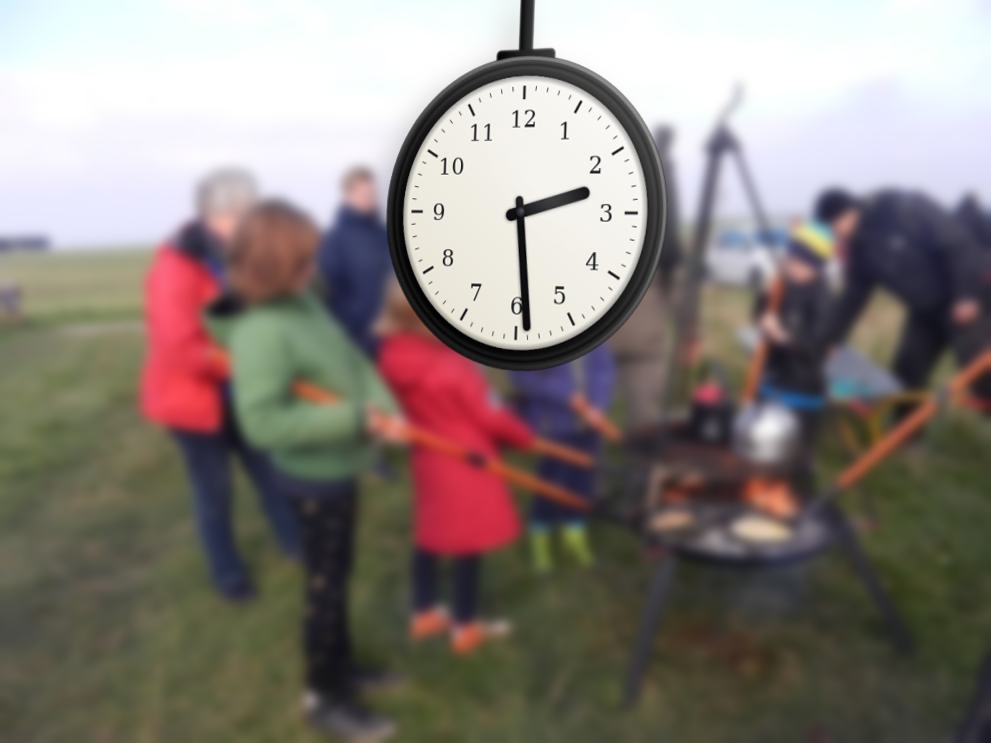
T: **2:29**
